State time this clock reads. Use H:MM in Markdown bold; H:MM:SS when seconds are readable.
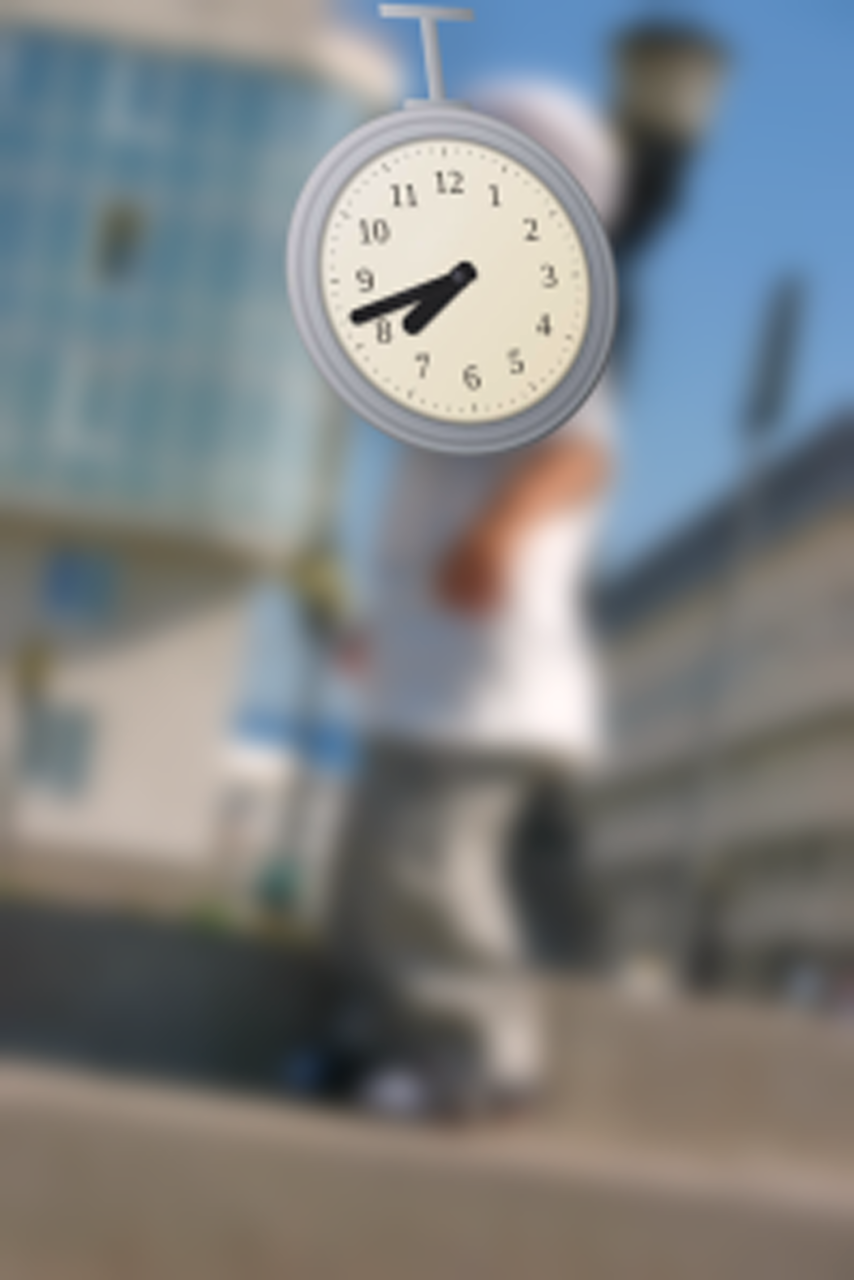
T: **7:42**
